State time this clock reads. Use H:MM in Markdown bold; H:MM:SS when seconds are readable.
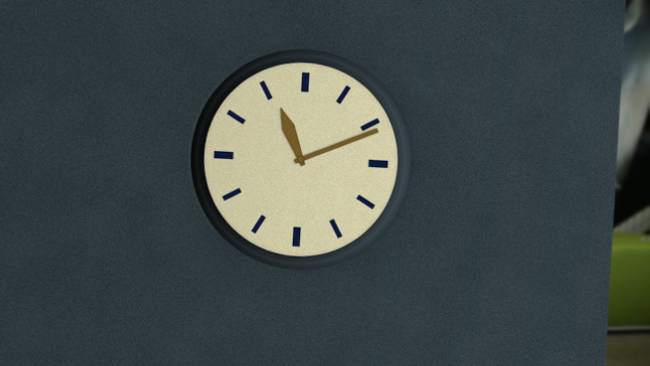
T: **11:11**
